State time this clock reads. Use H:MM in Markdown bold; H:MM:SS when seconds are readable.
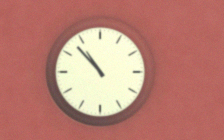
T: **10:53**
